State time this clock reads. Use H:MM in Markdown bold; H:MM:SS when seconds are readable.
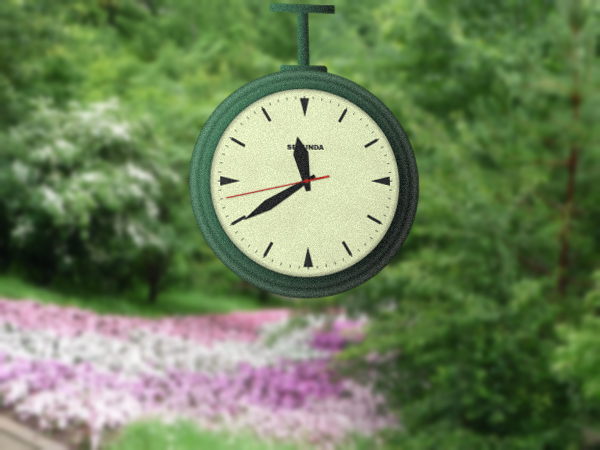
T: **11:39:43**
